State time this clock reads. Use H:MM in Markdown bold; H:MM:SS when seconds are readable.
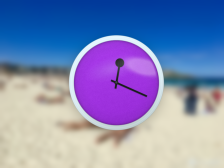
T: **12:19**
